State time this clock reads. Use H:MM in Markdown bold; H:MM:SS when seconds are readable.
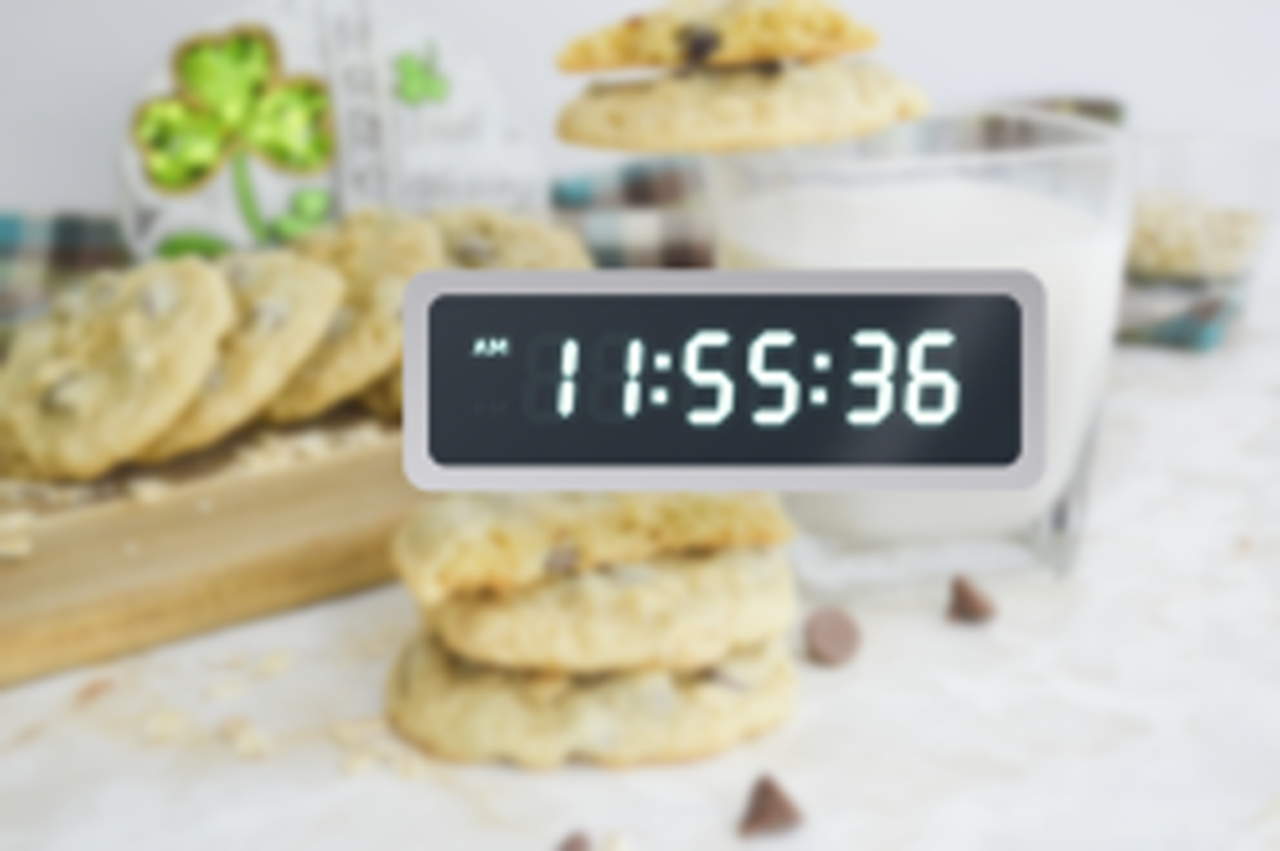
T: **11:55:36**
